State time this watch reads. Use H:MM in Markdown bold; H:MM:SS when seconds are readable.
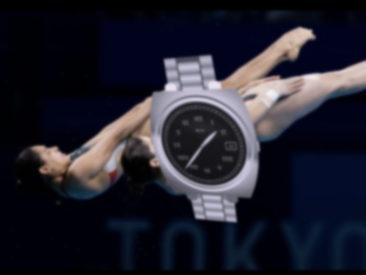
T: **1:37**
